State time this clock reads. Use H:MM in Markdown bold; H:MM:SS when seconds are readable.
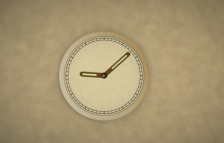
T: **9:08**
